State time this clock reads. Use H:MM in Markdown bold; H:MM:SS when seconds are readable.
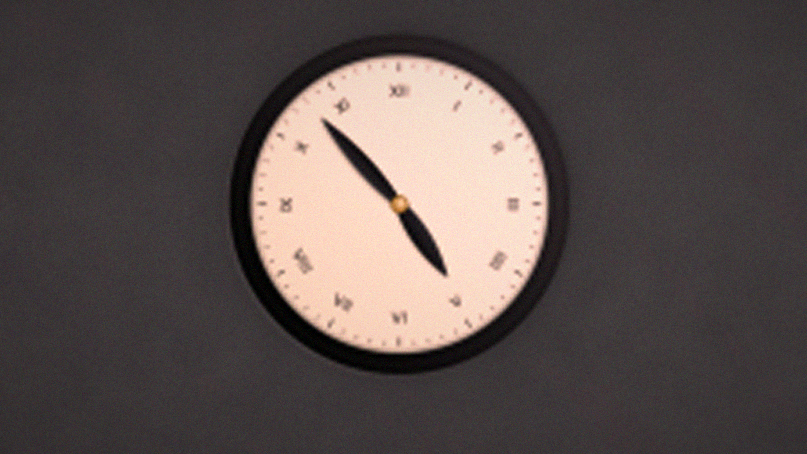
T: **4:53**
